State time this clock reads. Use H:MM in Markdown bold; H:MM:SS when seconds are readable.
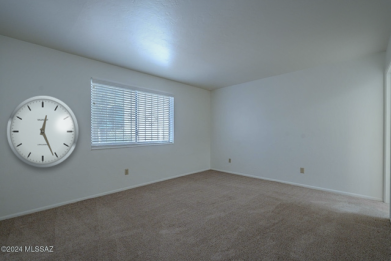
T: **12:26**
